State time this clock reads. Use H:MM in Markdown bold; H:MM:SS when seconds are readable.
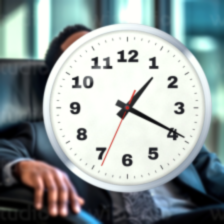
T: **1:19:34**
